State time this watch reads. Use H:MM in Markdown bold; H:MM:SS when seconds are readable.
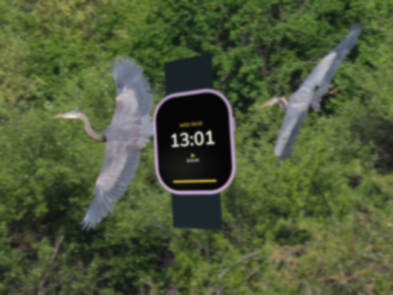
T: **13:01**
